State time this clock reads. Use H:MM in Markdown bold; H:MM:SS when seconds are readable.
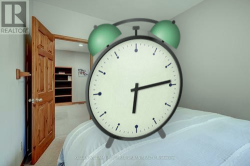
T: **6:14**
